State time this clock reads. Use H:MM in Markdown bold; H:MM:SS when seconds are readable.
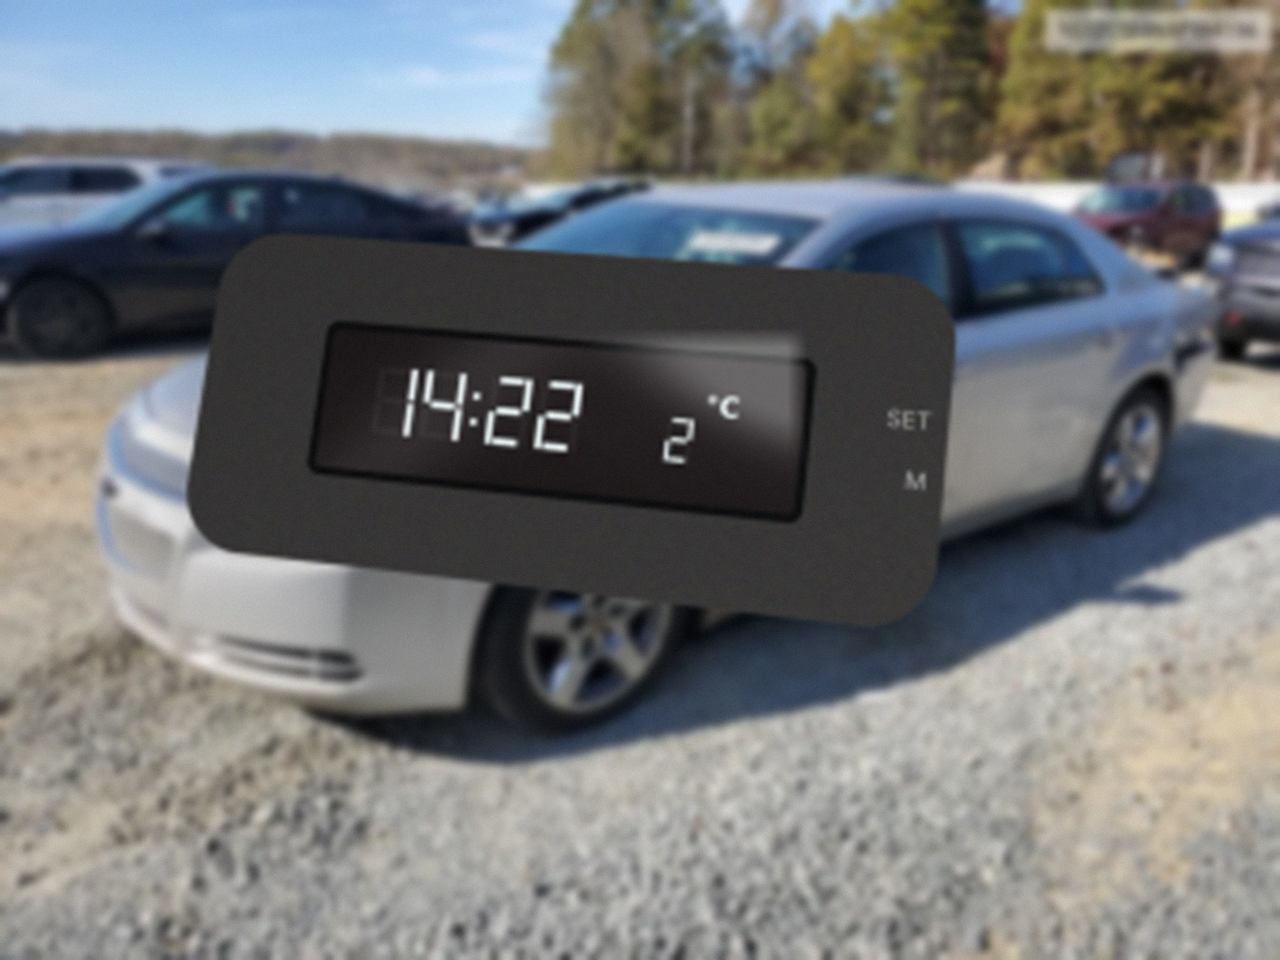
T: **14:22**
